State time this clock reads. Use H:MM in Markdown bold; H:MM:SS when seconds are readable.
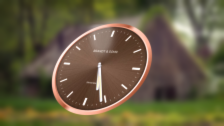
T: **5:26**
